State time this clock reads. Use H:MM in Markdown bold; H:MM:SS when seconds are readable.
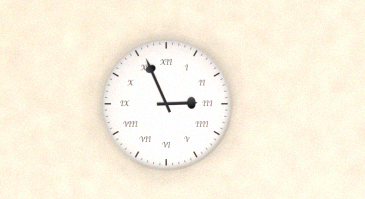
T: **2:56**
